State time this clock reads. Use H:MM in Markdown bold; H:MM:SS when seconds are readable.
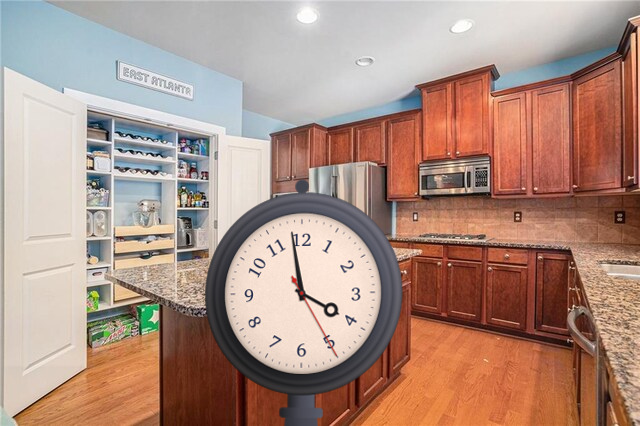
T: **3:58:25**
